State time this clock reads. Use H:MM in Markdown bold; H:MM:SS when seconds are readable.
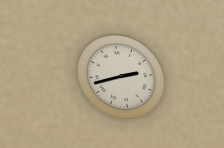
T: **2:43**
